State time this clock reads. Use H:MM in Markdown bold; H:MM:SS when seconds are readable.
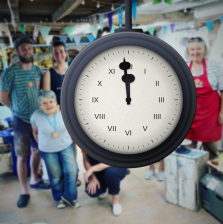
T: **11:59**
